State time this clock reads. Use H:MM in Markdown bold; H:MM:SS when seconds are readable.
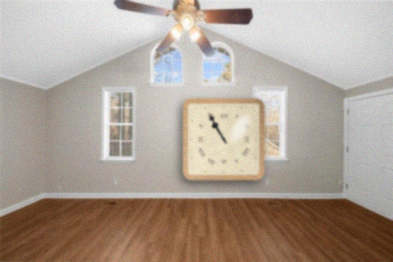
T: **10:55**
